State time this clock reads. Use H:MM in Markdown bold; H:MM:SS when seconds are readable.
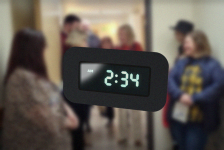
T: **2:34**
